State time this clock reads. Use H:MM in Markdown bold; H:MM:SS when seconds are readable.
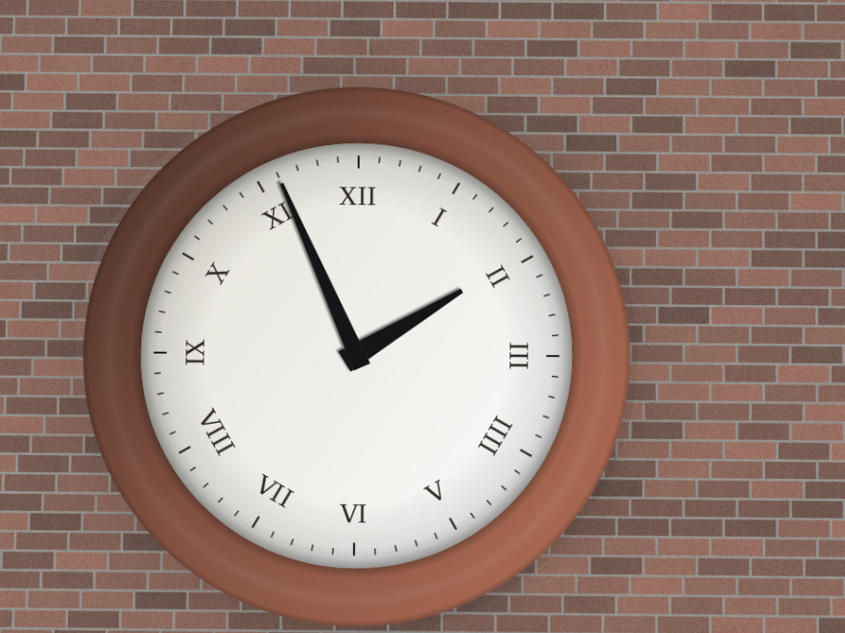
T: **1:56**
